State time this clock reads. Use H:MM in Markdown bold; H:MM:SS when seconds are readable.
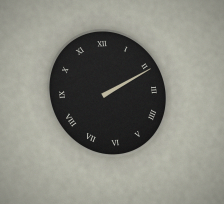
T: **2:11**
